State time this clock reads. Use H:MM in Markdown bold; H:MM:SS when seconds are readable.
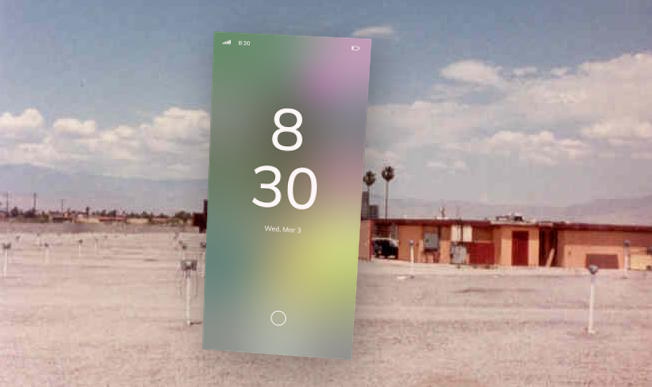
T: **8:30**
